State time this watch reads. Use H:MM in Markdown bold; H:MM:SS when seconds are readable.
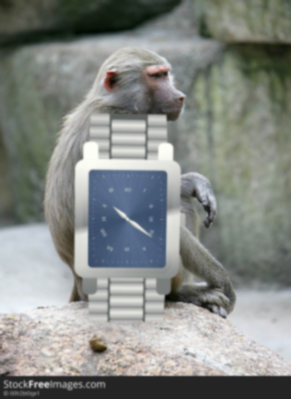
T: **10:21**
